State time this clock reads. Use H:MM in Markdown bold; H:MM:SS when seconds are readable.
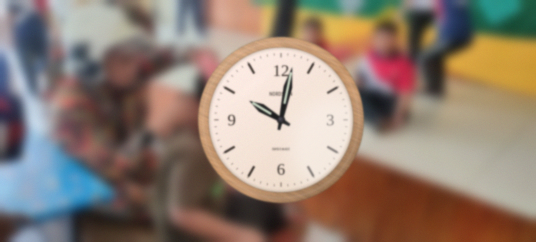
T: **10:02**
